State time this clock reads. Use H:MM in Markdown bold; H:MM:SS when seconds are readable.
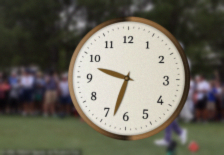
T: **9:33**
